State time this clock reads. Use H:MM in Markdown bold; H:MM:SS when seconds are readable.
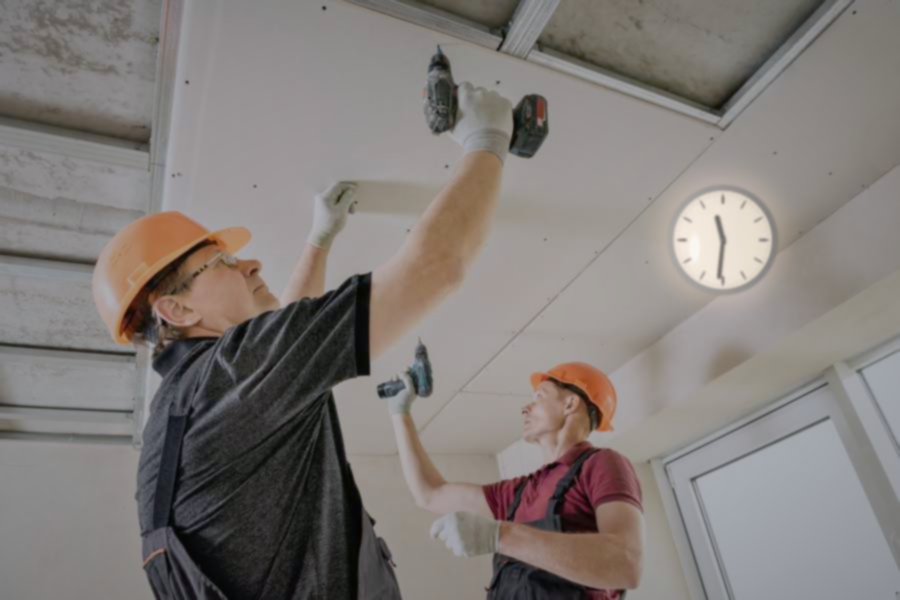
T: **11:31**
